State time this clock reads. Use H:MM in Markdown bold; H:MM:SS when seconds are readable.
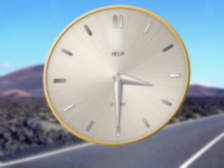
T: **3:30**
